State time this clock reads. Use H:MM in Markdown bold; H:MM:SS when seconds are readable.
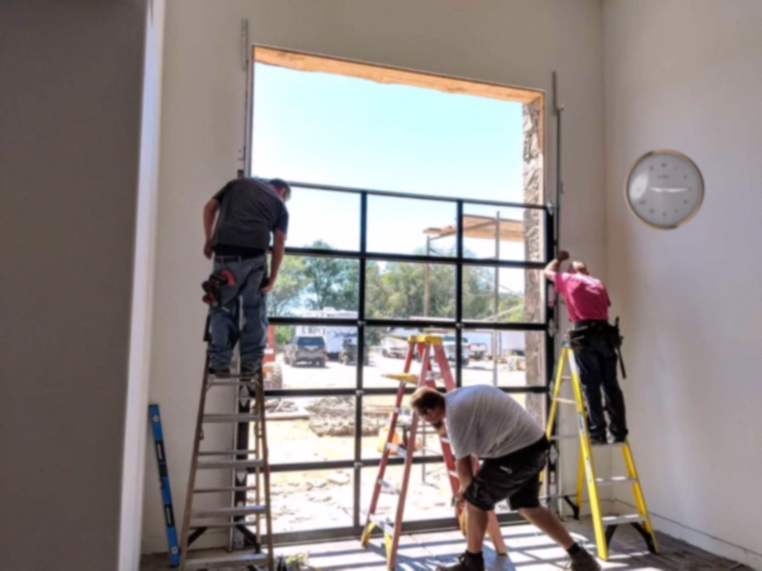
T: **9:15**
